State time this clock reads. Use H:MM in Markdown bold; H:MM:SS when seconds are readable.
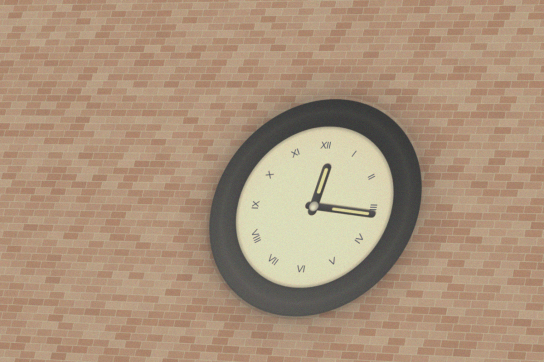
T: **12:16**
